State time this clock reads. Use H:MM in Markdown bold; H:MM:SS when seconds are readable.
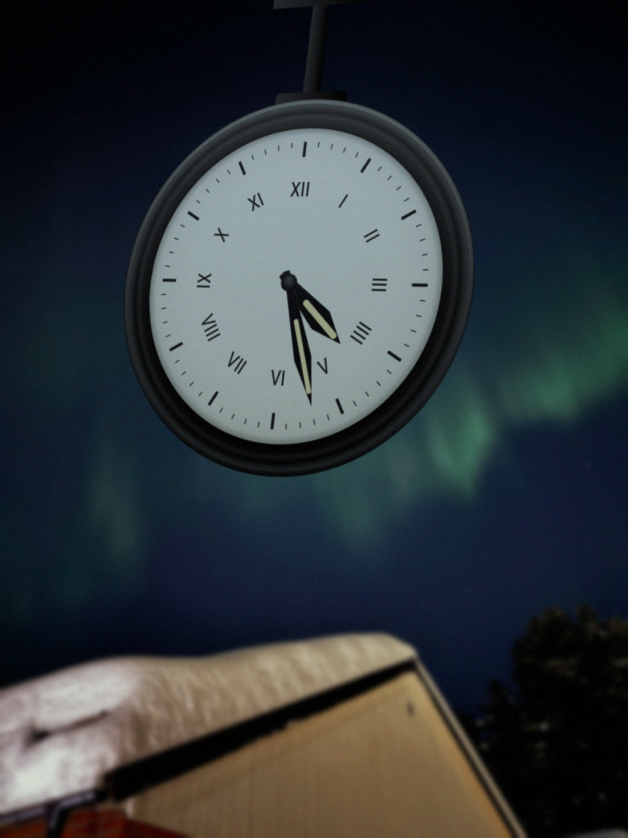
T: **4:27**
